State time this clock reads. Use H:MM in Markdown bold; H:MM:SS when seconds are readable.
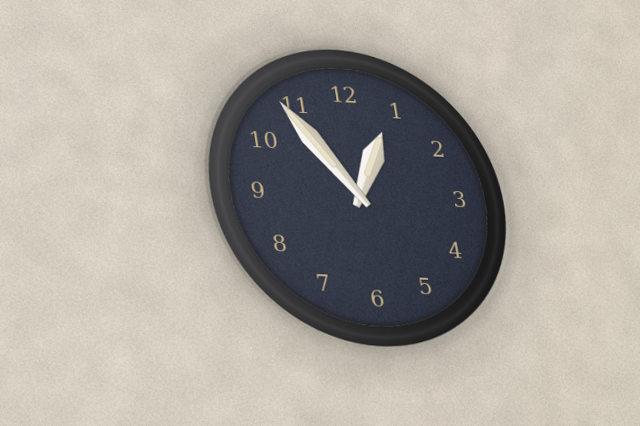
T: **12:54**
